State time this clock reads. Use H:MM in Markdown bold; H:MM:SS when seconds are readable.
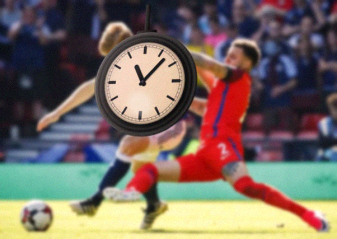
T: **11:07**
